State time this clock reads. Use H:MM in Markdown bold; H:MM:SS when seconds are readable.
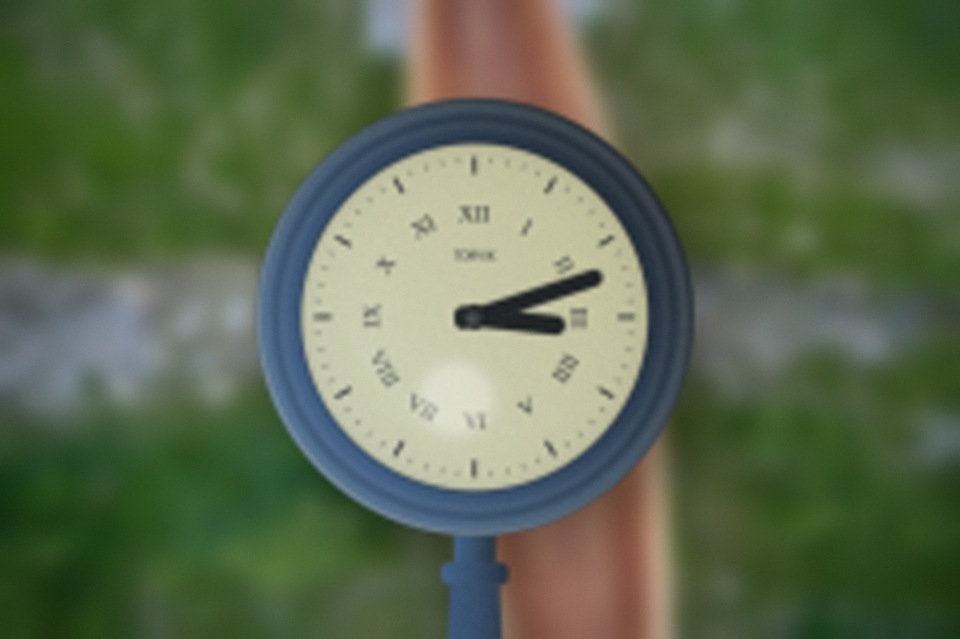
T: **3:12**
